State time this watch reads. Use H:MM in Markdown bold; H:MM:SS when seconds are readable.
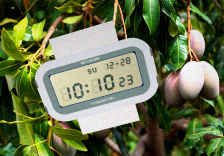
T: **10:10:23**
